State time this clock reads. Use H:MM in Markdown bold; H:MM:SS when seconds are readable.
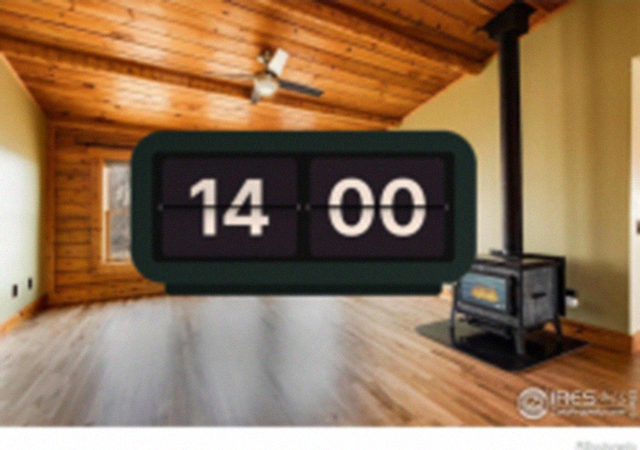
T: **14:00**
